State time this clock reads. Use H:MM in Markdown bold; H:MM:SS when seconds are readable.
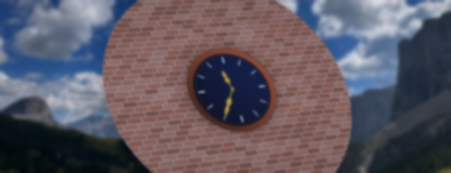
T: **11:35**
